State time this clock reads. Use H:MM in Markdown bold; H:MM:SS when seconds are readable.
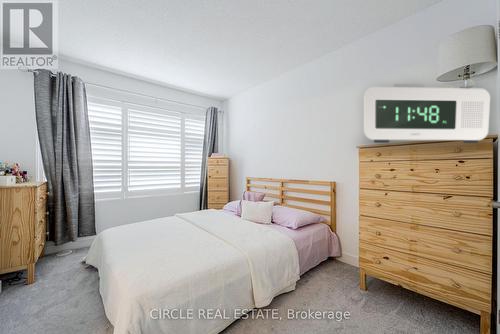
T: **11:48**
